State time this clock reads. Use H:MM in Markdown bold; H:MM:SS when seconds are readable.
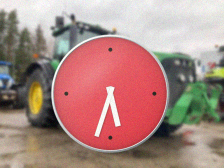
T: **5:33**
